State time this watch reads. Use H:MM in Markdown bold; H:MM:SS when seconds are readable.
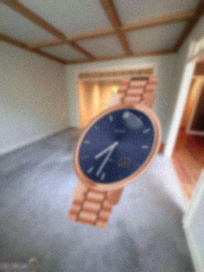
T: **7:32**
